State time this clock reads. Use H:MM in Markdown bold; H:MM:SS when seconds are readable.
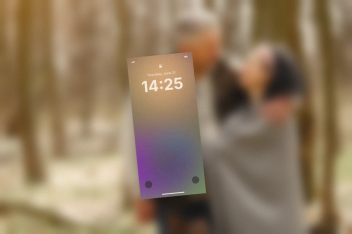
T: **14:25**
